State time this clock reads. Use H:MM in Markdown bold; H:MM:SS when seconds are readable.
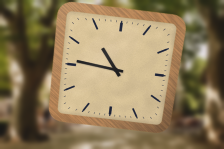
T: **10:46**
